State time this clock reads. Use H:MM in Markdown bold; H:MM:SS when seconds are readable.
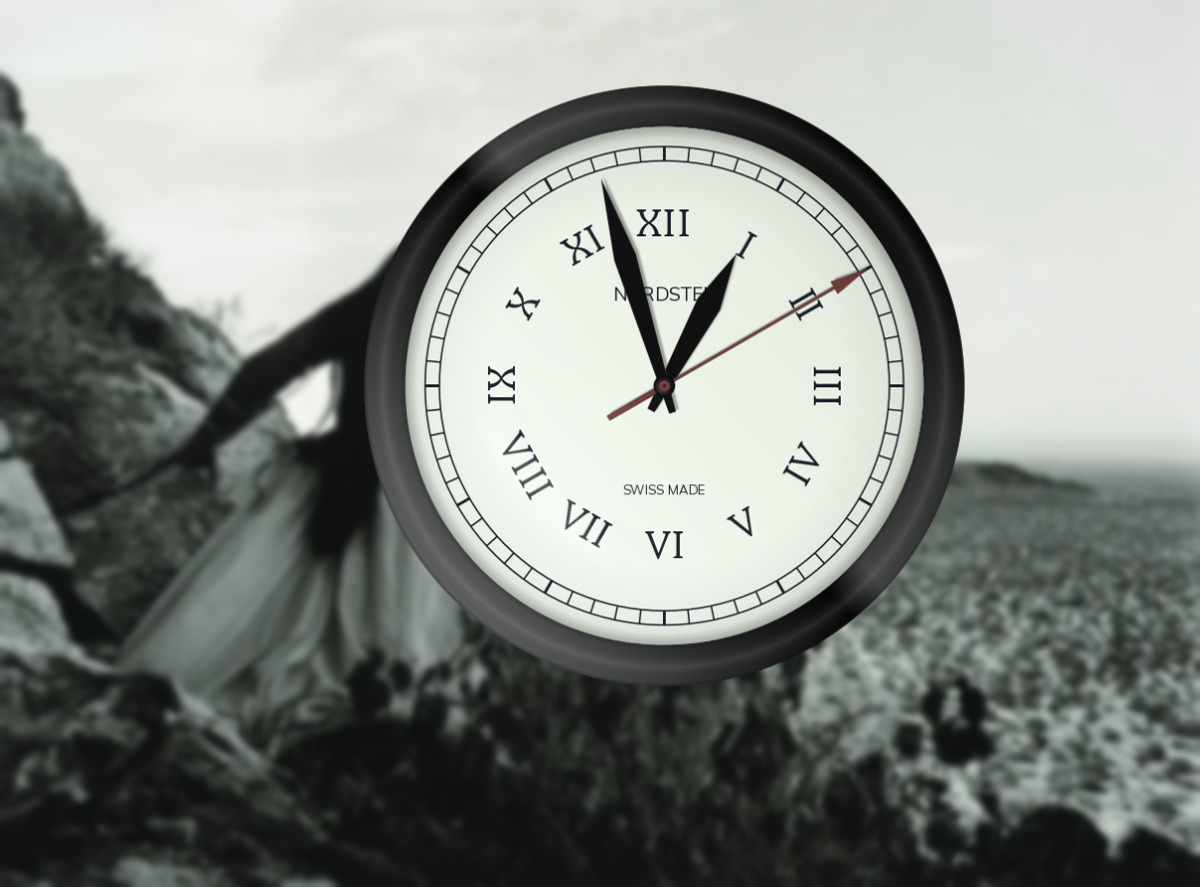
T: **12:57:10**
